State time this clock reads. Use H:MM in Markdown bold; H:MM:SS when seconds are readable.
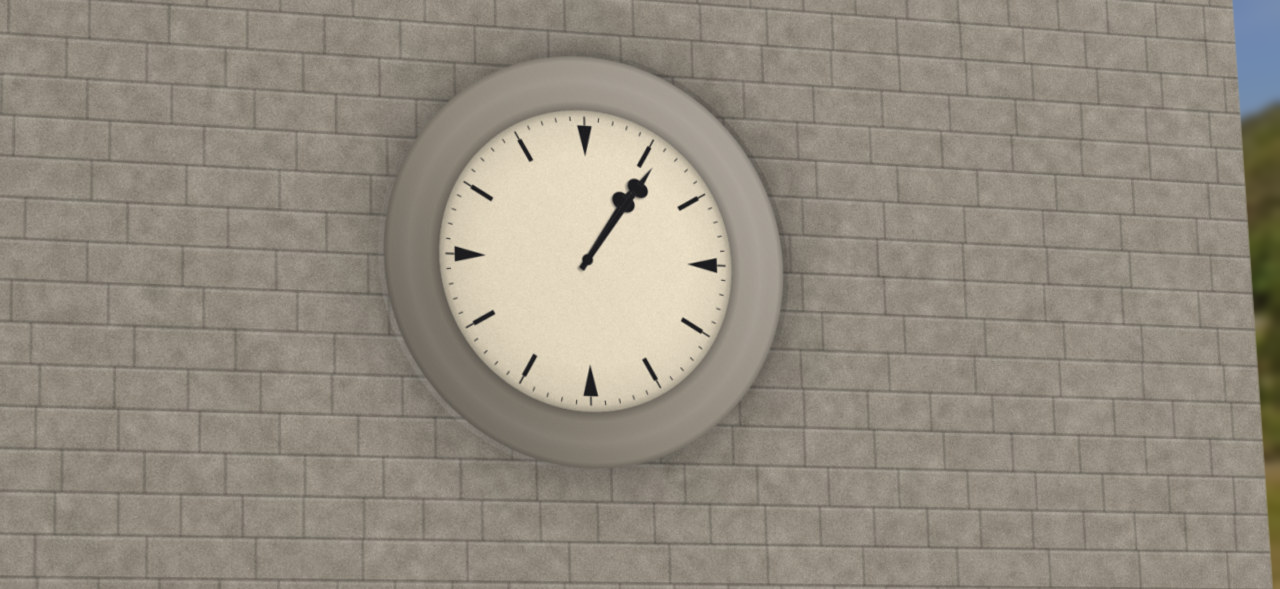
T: **1:06**
